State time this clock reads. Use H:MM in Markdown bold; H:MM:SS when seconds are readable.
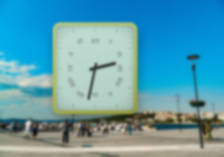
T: **2:32**
